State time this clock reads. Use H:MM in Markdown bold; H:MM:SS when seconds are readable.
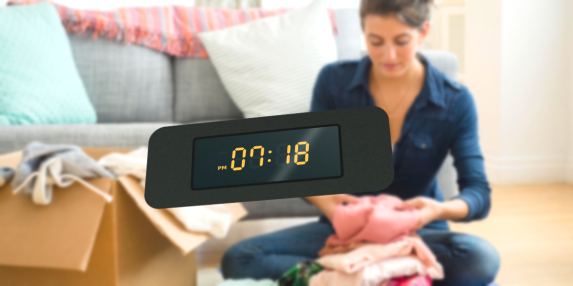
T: **7:18**
